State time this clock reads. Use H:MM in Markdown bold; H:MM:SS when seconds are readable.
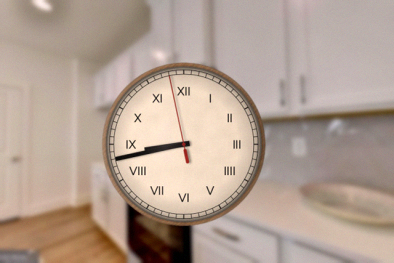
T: **8:42:58**
